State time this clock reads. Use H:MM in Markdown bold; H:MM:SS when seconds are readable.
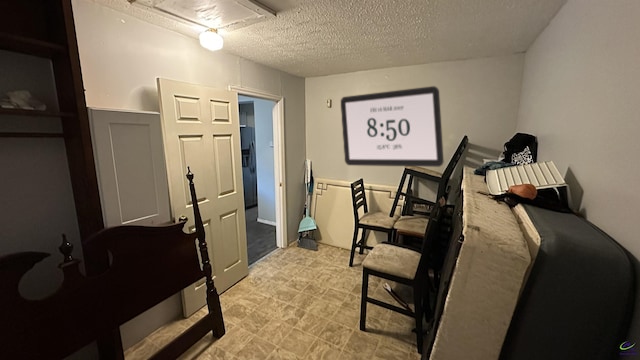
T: **8:50**
